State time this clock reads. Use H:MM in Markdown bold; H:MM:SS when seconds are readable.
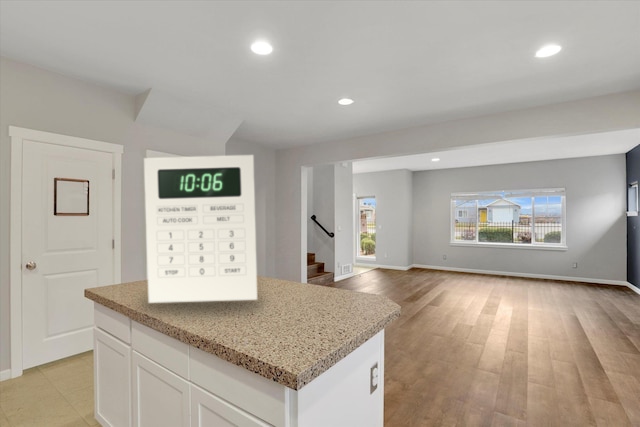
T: **10:06**
